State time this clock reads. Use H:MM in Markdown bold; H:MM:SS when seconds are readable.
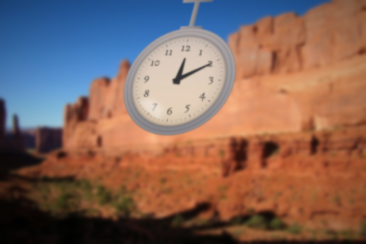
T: **12:10**
